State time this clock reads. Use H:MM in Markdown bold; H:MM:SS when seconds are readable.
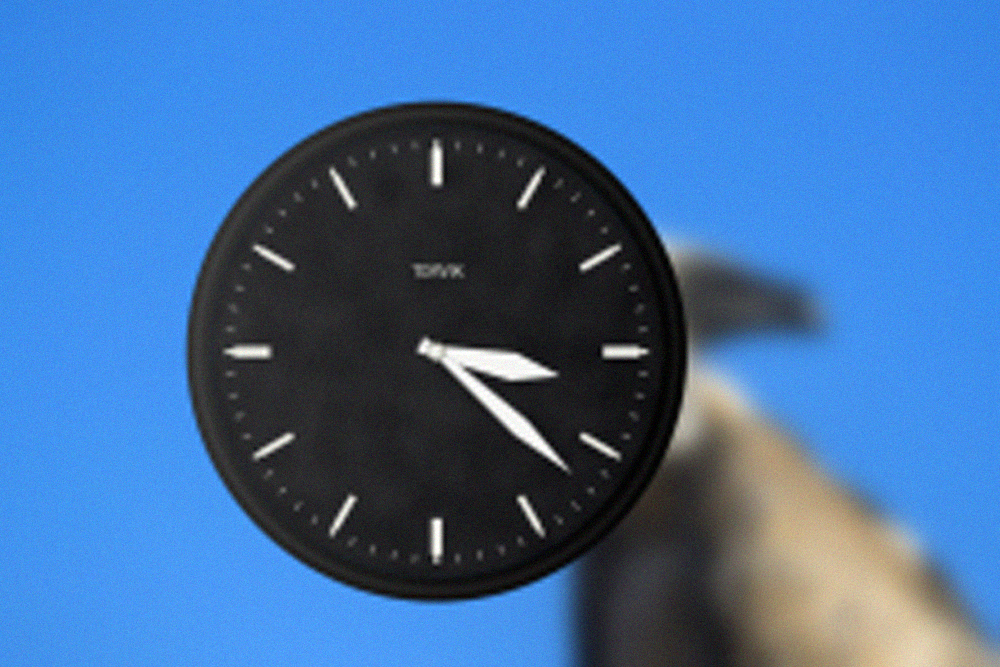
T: **3:22**
